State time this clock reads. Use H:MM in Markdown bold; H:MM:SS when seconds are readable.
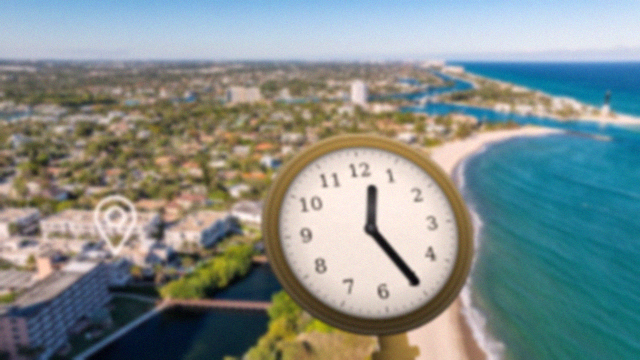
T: **12:25**
